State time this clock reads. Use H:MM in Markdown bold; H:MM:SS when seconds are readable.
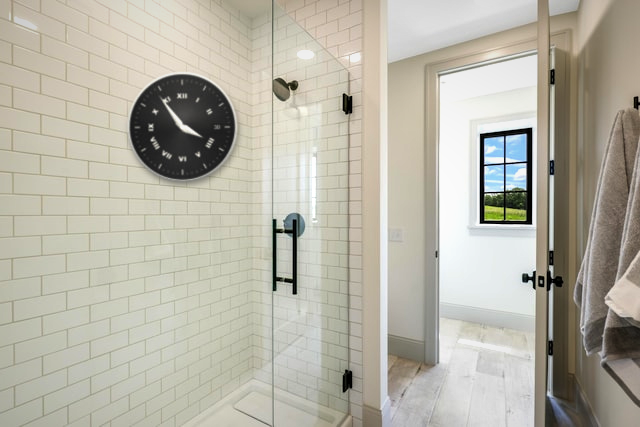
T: **3:54**
